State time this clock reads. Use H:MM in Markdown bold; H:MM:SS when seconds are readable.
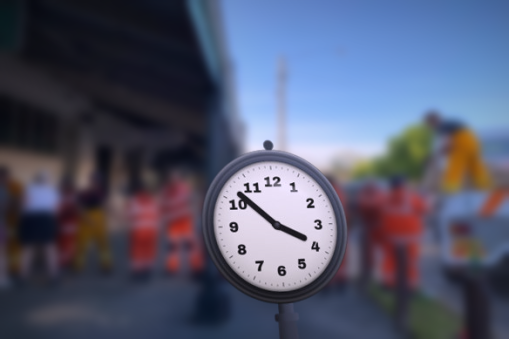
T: **3:52**
